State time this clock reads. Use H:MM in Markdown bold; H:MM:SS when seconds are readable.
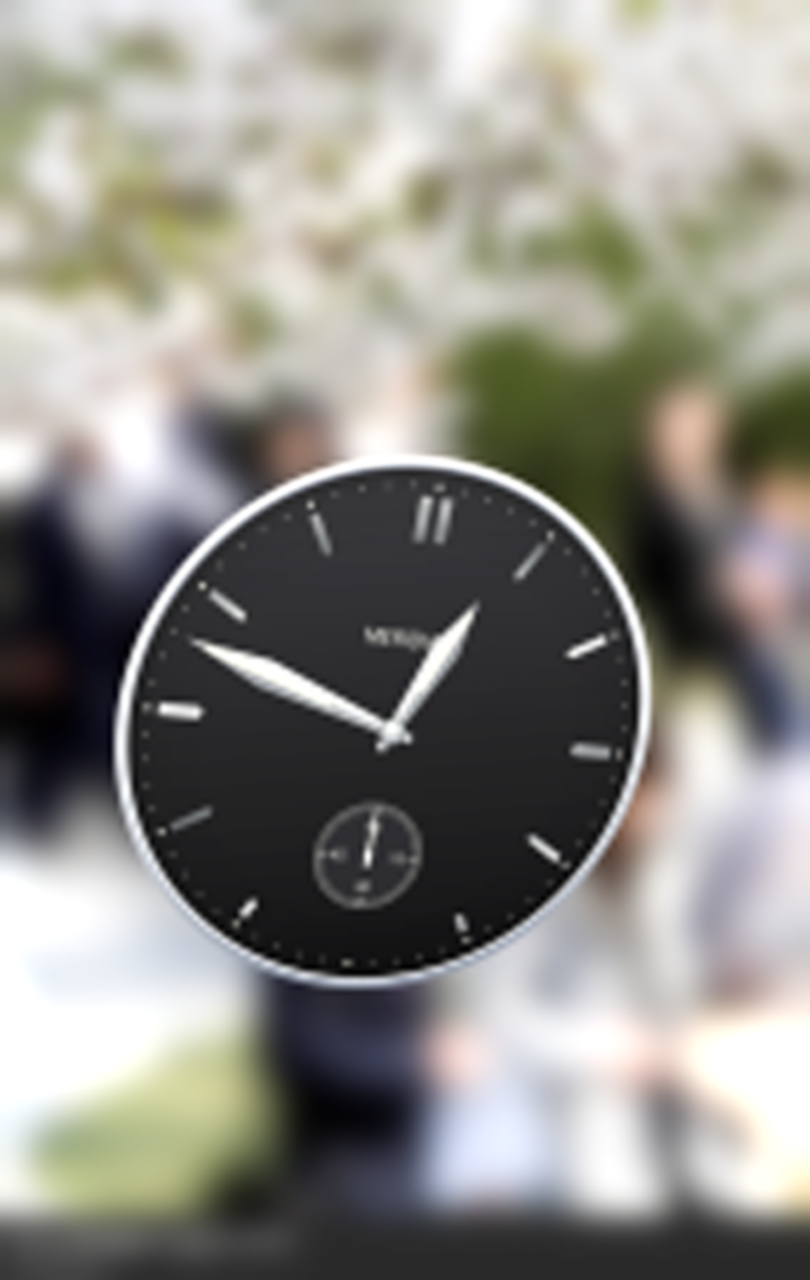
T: **12:48**
